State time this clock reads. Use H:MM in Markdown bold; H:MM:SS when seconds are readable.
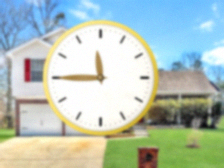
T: **11:45**
